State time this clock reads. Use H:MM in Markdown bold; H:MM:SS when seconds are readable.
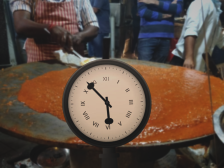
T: **5:53**
